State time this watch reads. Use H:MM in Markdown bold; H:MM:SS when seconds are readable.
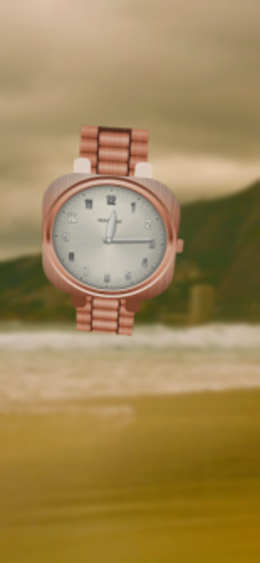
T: **12:14**
